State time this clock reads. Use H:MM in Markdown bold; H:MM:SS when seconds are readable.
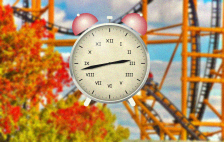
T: **2:43**
